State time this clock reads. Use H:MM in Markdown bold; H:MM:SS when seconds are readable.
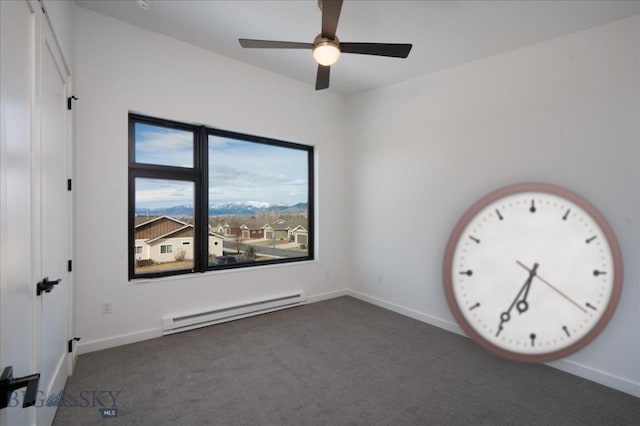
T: **6:35:21**
